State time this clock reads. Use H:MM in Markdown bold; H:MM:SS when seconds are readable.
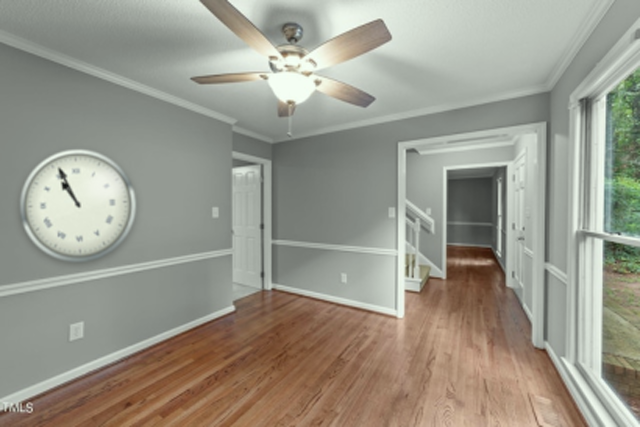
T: **10:56**
